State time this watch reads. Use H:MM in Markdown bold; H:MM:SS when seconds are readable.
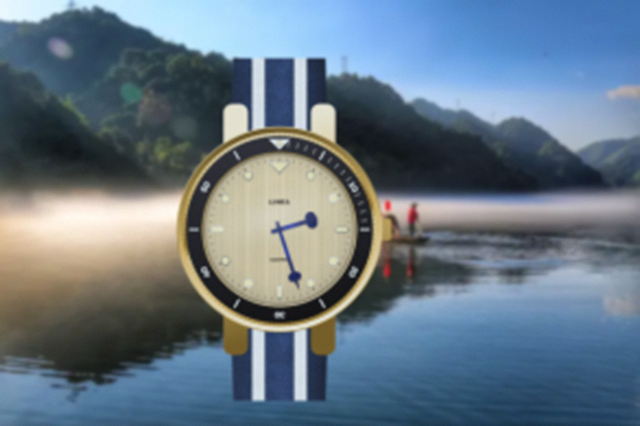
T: **2:27**
